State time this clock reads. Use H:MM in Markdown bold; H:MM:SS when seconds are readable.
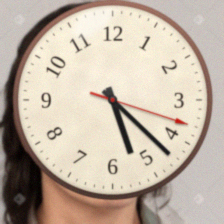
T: **5:22:18**
